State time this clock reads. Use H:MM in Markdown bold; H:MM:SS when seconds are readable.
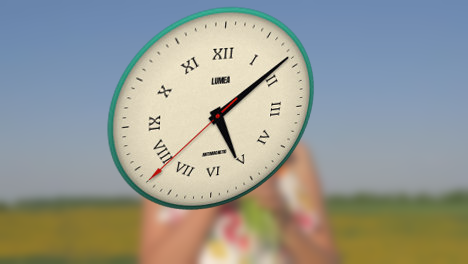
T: **5:08:38**
